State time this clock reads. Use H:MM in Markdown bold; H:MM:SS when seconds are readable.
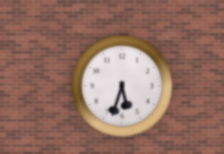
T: **5:33**
